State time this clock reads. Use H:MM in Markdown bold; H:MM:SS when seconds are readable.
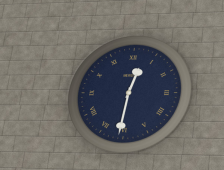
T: **12:31**
